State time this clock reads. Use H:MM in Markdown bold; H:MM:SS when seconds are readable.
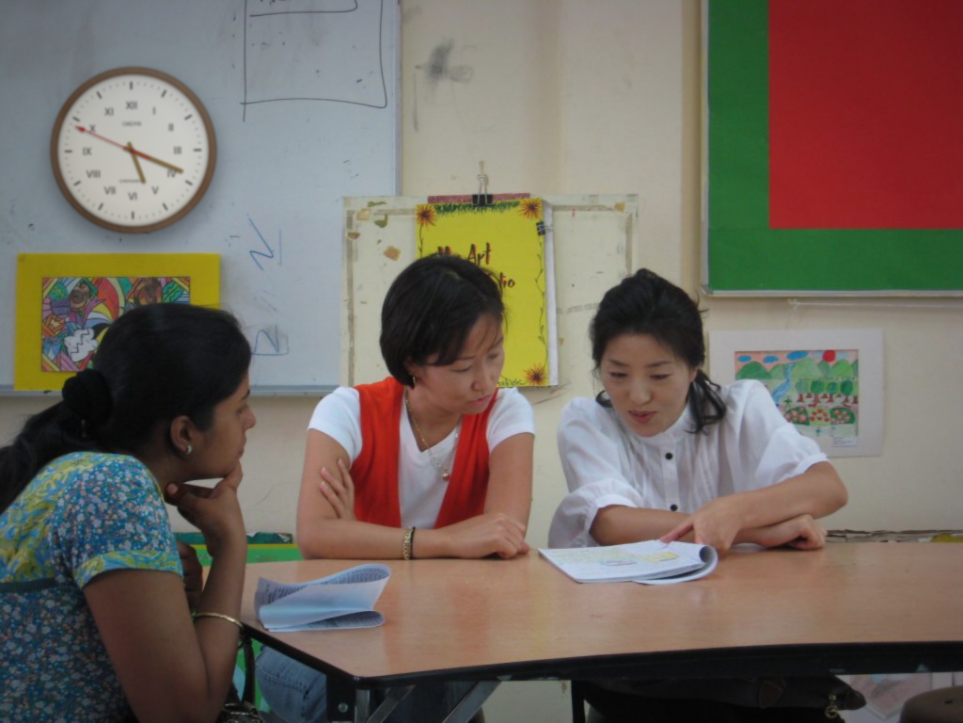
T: **5:18:49**
